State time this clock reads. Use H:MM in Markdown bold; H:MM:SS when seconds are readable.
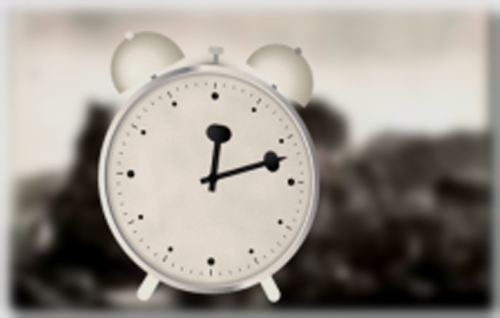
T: **12:12**
